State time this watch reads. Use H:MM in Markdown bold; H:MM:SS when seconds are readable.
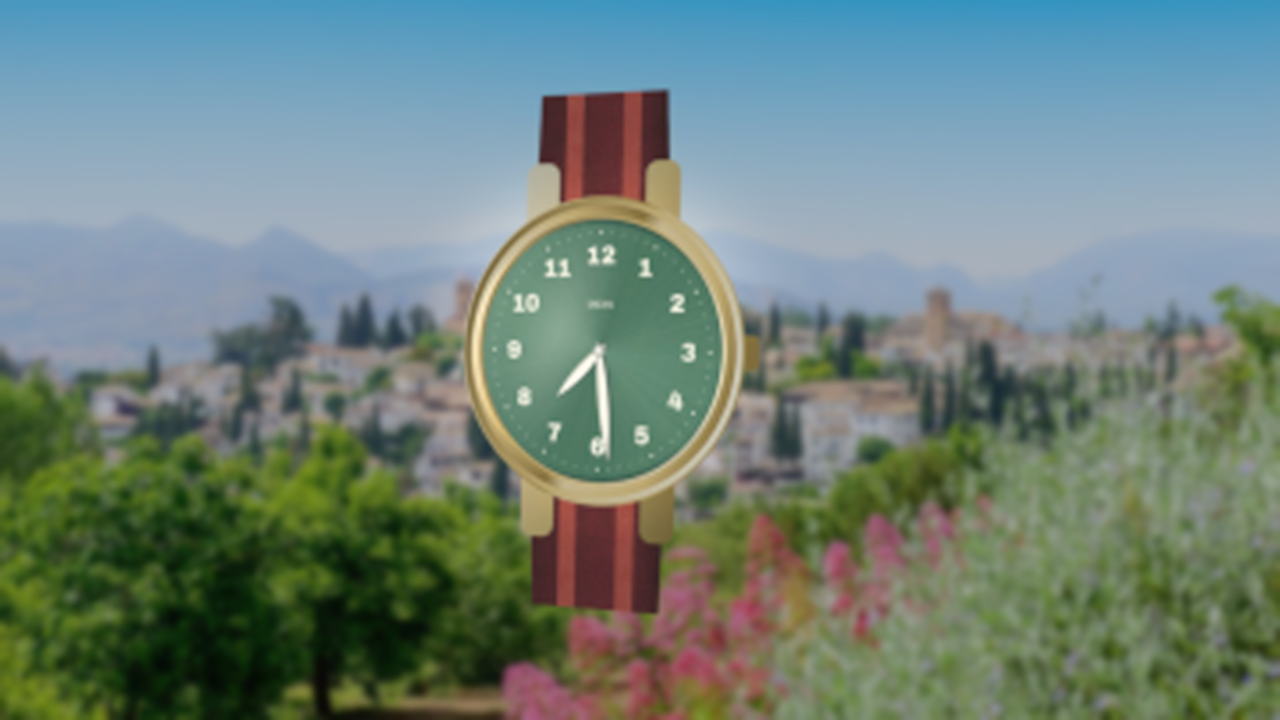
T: **7:29**
